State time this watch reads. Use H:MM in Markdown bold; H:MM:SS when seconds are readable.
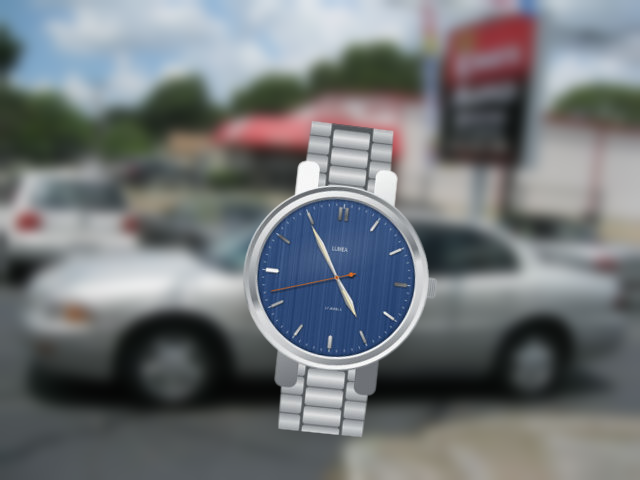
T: **4:54:42**
